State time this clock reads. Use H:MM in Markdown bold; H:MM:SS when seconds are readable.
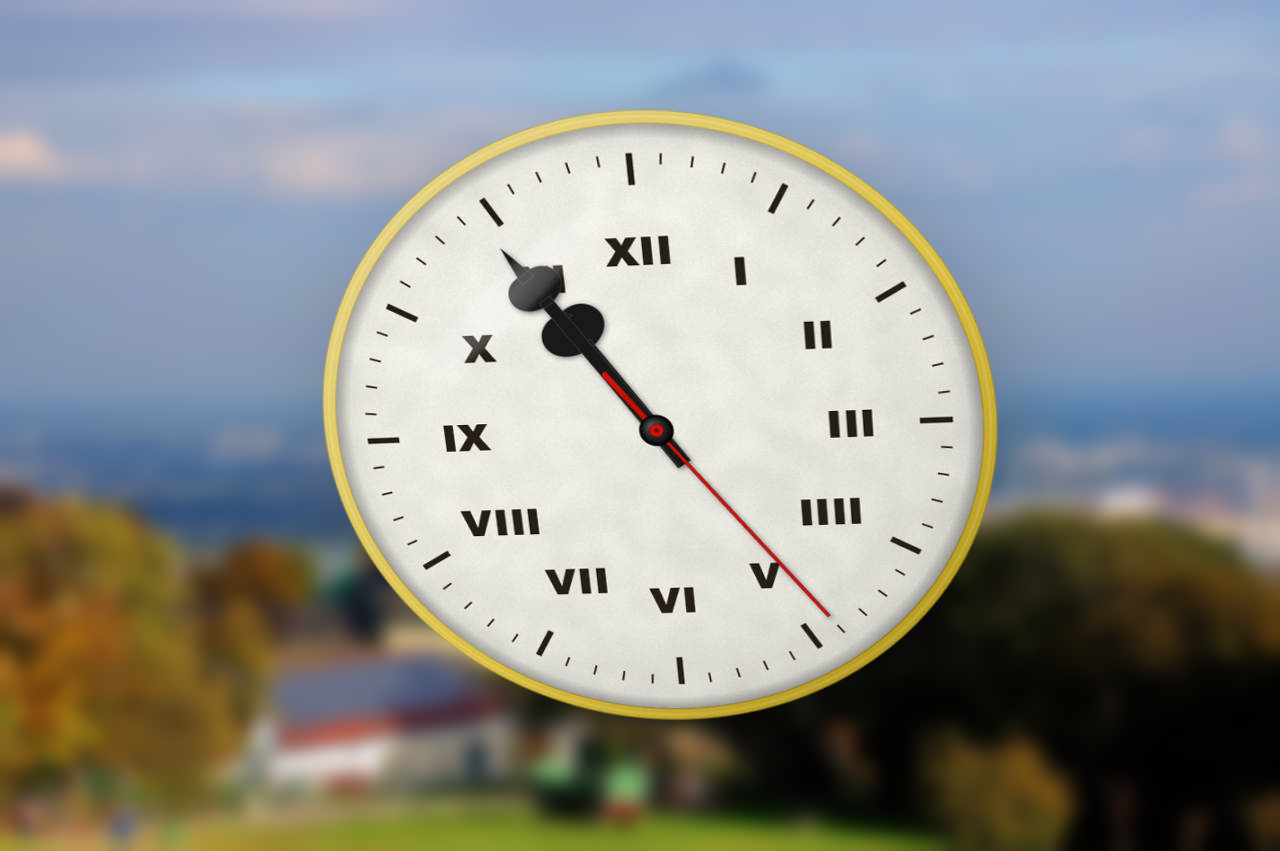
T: **10:54:24**
